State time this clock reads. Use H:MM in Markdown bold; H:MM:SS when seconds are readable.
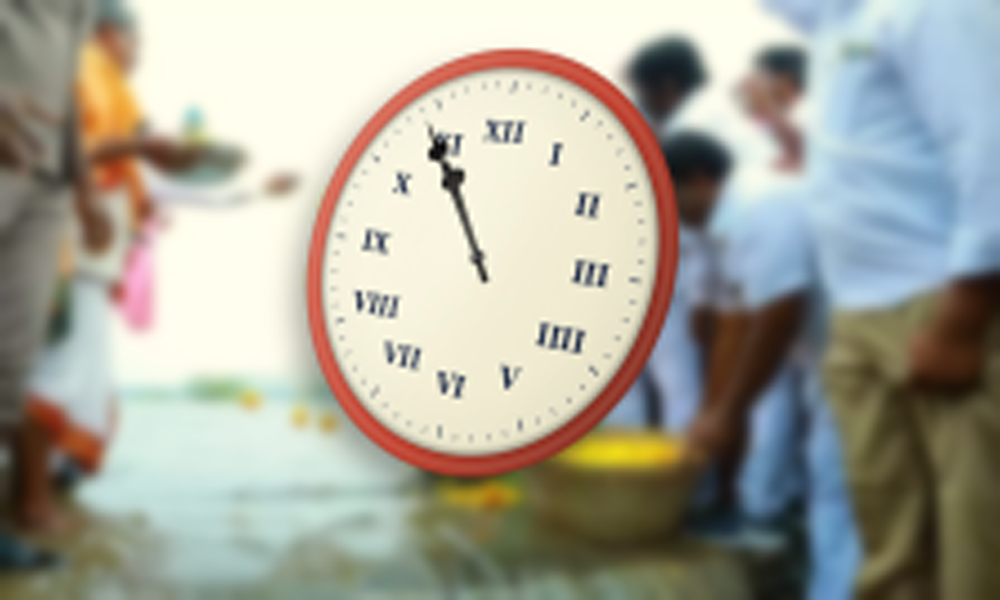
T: **10:54**
